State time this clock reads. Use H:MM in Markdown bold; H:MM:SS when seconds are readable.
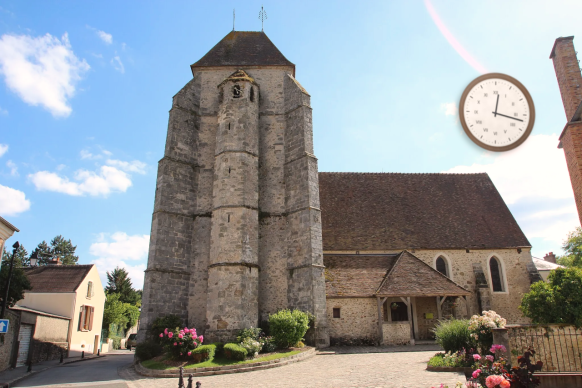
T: **12:17**
